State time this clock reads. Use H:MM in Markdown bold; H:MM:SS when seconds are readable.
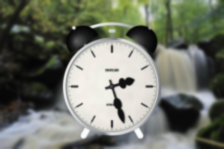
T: **2:27**
